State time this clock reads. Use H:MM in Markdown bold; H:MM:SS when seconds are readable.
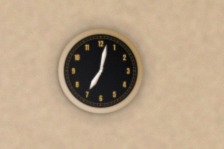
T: **7:02**
